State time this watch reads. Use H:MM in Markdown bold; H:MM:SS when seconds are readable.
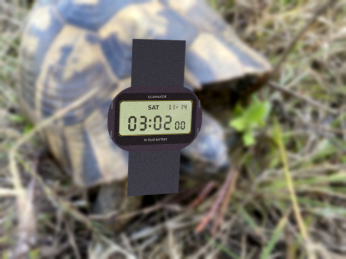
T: **3:02:00**
